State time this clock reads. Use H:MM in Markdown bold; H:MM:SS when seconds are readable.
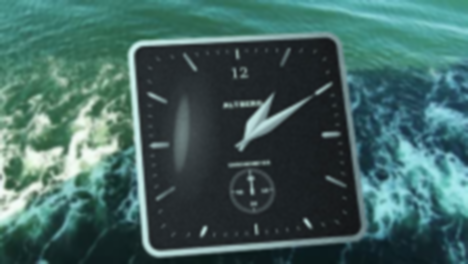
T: **1:10**
